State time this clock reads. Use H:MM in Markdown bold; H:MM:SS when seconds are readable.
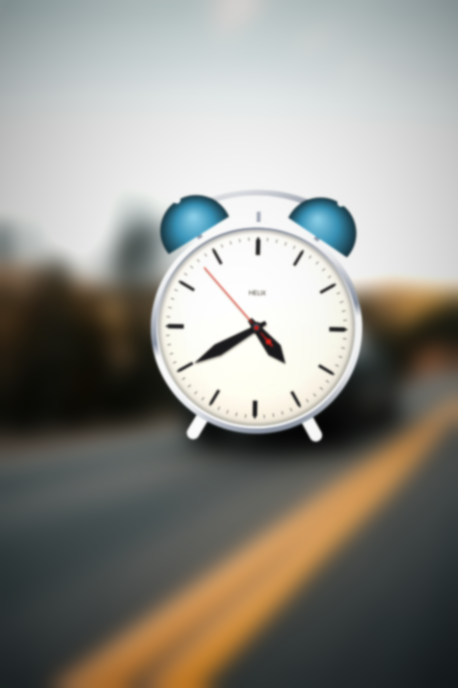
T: **4:39:53**
